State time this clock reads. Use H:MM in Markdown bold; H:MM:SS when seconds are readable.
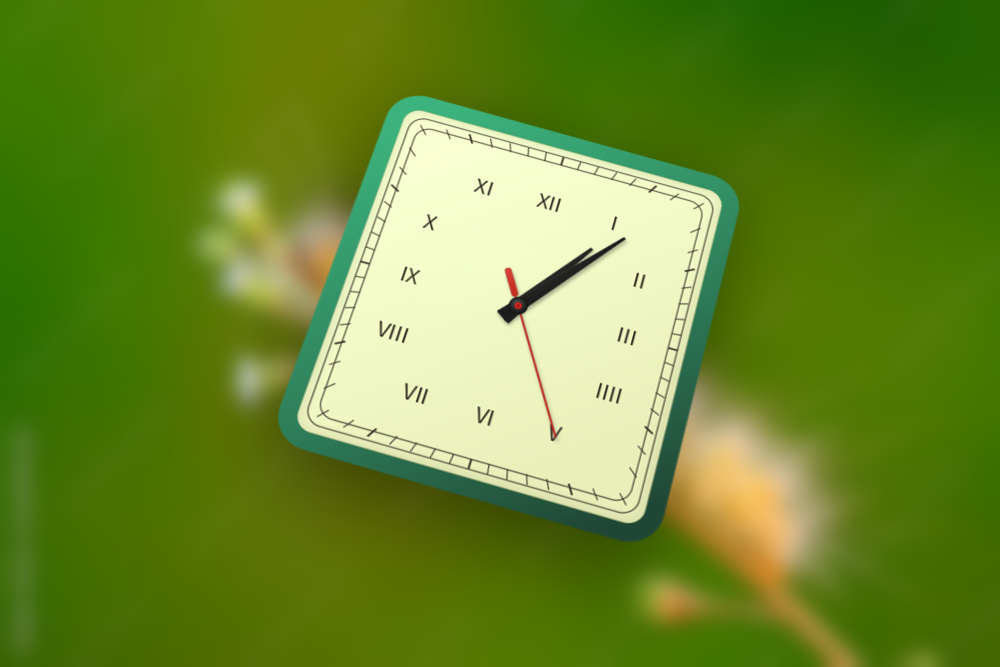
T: **1:06:25**
